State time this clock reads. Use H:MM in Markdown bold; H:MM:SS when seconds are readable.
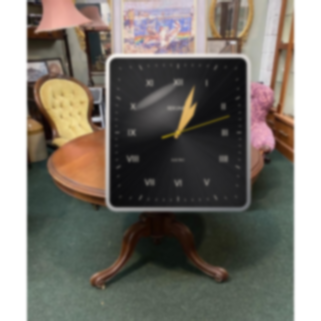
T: **1:03:12**
